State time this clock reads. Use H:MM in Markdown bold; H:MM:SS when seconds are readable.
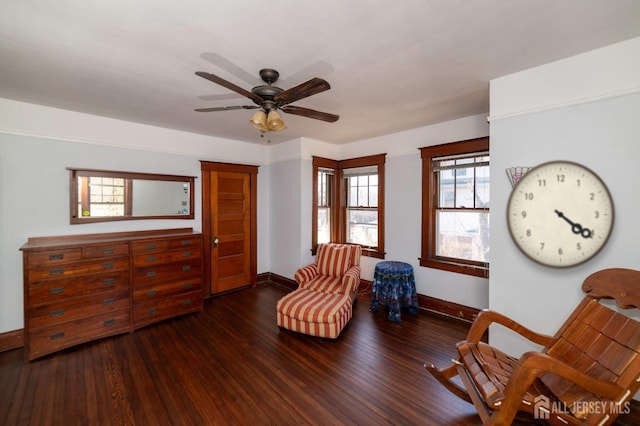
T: **4:21**
